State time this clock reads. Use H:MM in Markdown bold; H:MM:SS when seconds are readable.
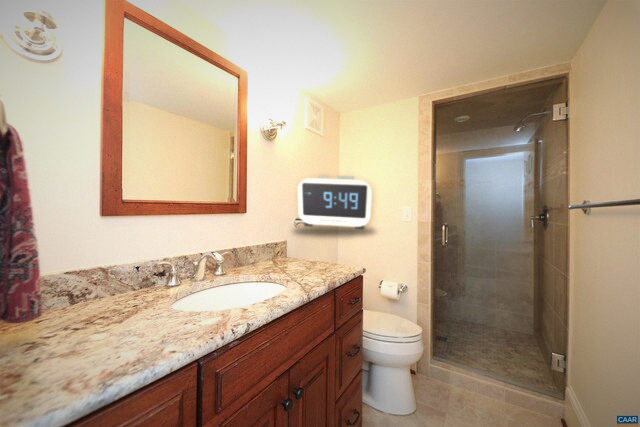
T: **9:49**
